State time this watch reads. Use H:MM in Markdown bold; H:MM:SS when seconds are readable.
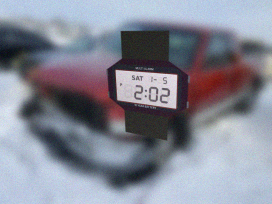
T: **2:02**
